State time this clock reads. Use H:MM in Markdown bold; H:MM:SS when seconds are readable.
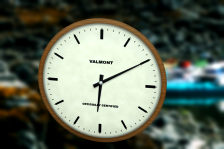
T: **6:10**
